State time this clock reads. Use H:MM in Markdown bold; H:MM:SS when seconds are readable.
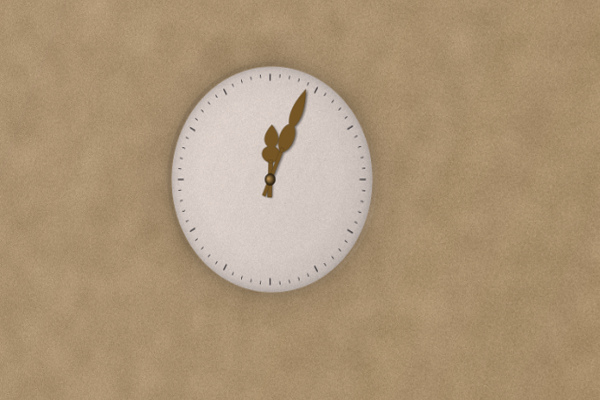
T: **12:04**
